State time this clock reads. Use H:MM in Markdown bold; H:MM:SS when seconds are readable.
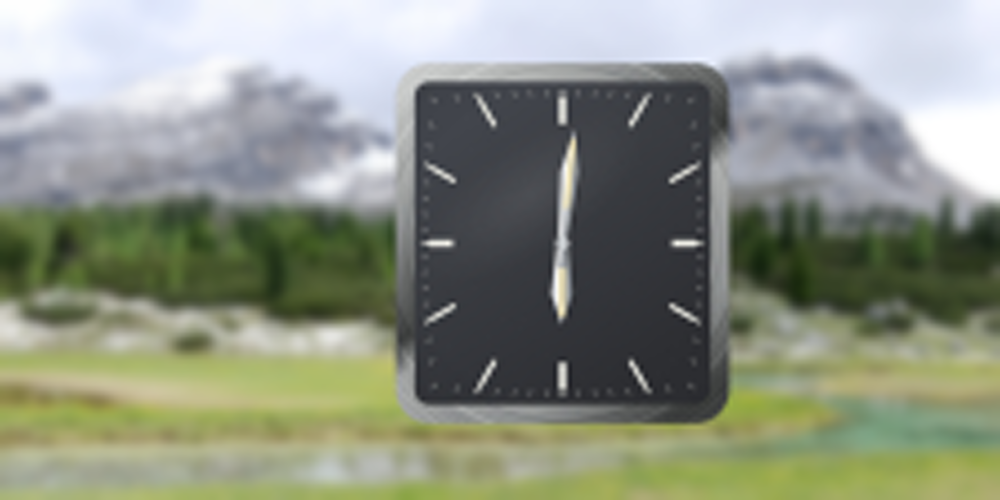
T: **6:01**
